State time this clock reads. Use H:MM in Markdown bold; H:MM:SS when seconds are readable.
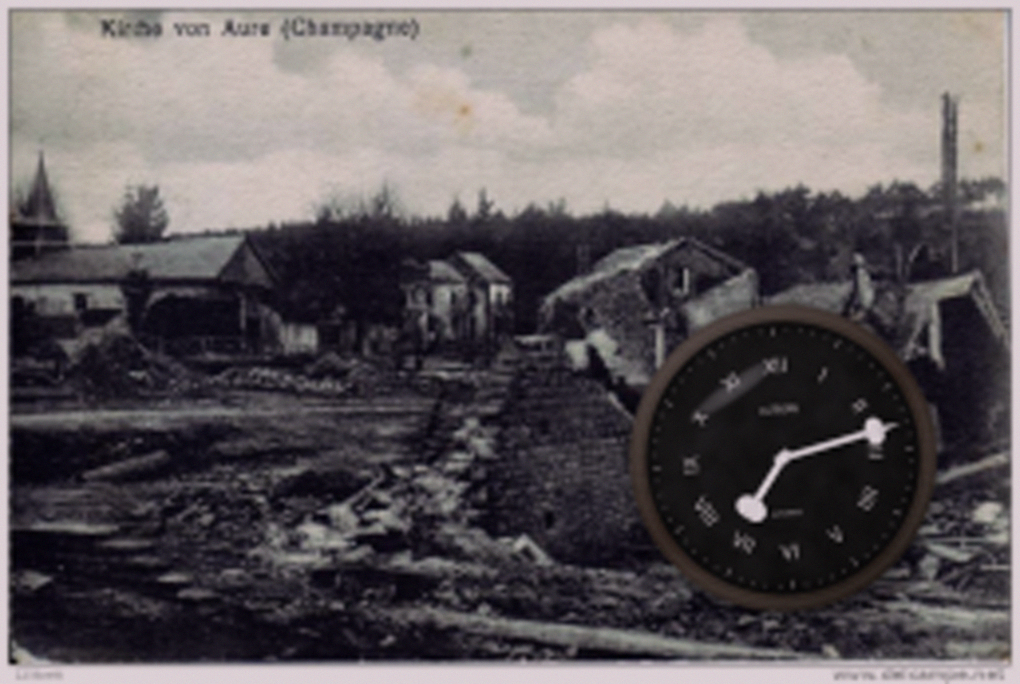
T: **7:13**
